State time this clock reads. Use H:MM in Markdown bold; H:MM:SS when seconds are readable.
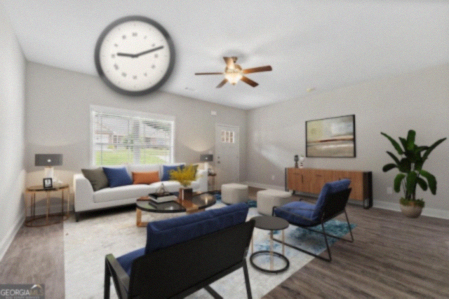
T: **9:12**
